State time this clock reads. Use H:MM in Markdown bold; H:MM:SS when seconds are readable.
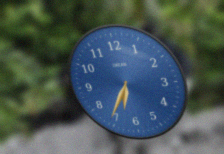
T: **6:36**
